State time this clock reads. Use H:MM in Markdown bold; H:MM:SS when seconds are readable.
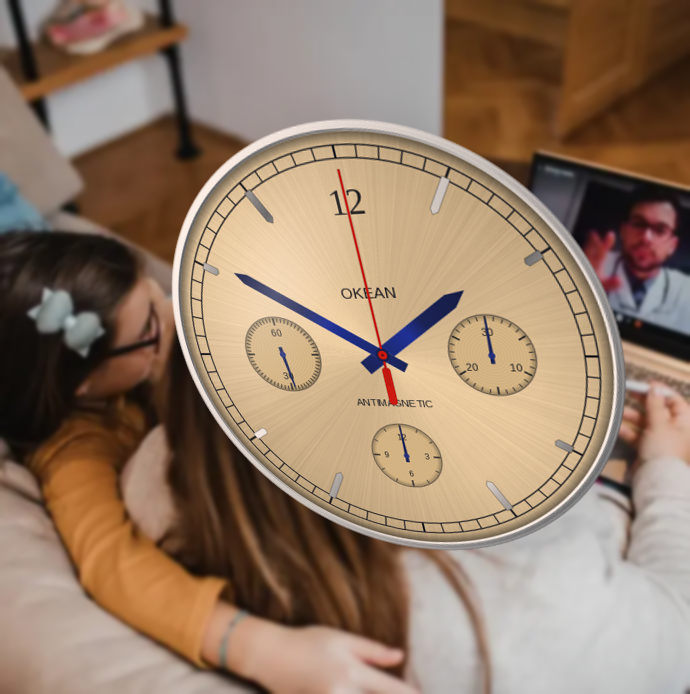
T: **1:50:29**
